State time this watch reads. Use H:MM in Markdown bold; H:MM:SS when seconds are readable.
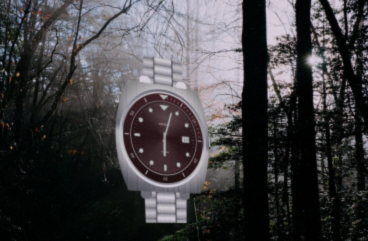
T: **6:03**
